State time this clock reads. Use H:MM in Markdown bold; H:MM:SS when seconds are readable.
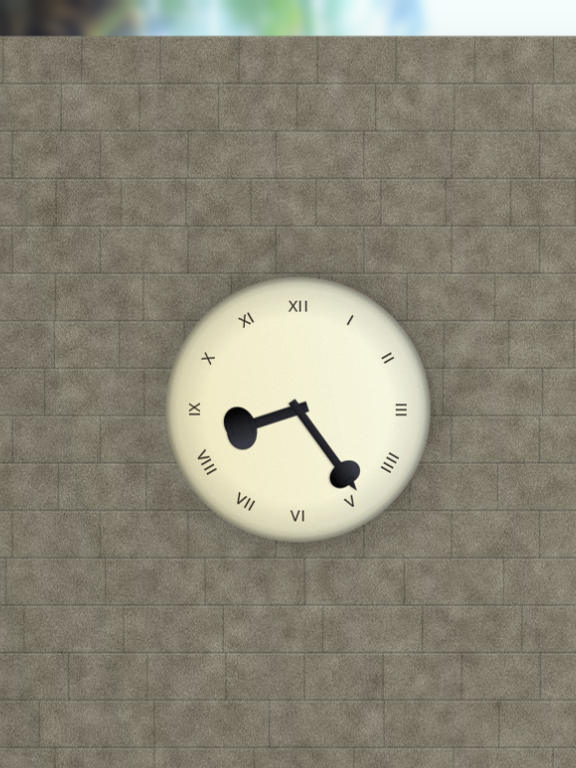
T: **8:24**
